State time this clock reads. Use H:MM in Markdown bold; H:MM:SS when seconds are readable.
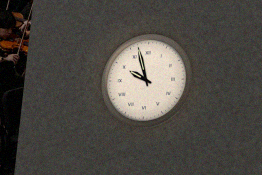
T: **9:57**
